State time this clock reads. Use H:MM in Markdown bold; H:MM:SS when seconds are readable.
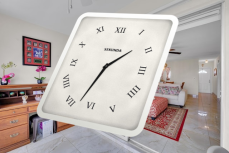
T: **1:33**
